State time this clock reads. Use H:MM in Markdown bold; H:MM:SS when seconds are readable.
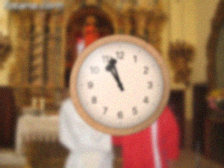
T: **10:57**
